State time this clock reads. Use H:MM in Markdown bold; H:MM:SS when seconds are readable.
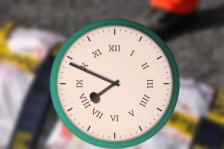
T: **7:49**
